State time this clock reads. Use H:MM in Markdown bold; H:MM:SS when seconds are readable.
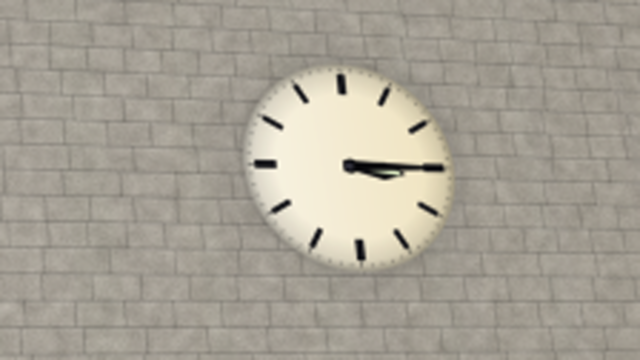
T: **3:15**
